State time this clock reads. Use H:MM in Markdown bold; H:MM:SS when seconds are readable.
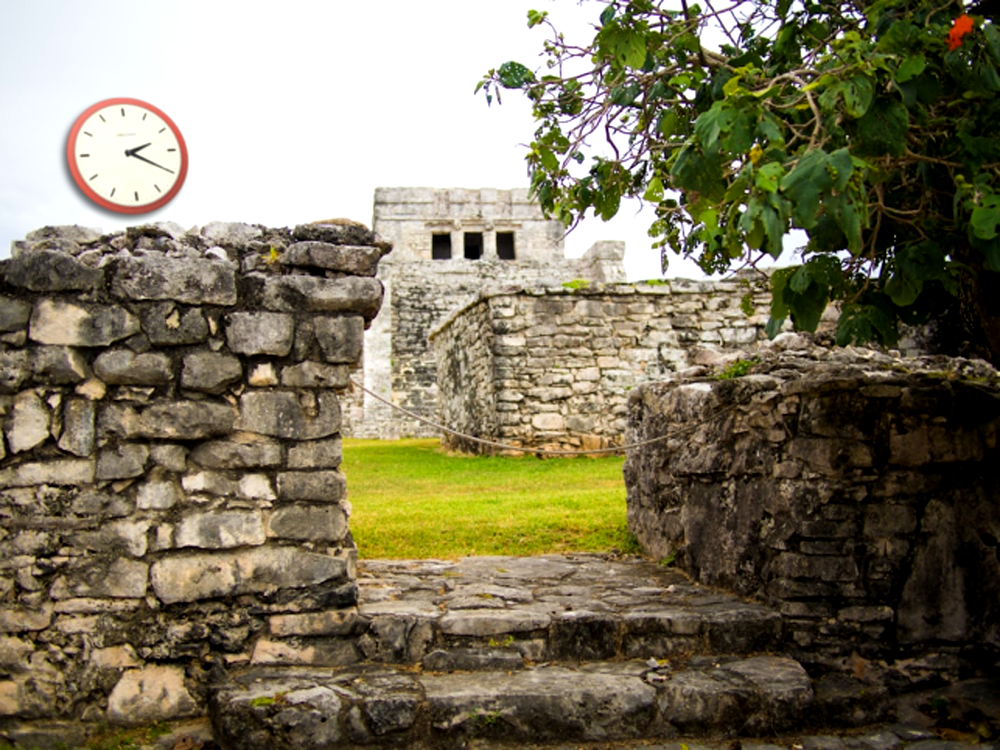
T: **2:20**
